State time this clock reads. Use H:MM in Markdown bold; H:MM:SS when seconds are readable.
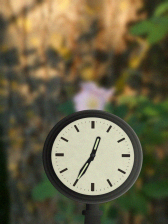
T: **12:35**
